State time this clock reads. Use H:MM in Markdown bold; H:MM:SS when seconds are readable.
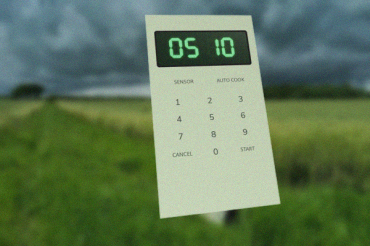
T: **5:10**
